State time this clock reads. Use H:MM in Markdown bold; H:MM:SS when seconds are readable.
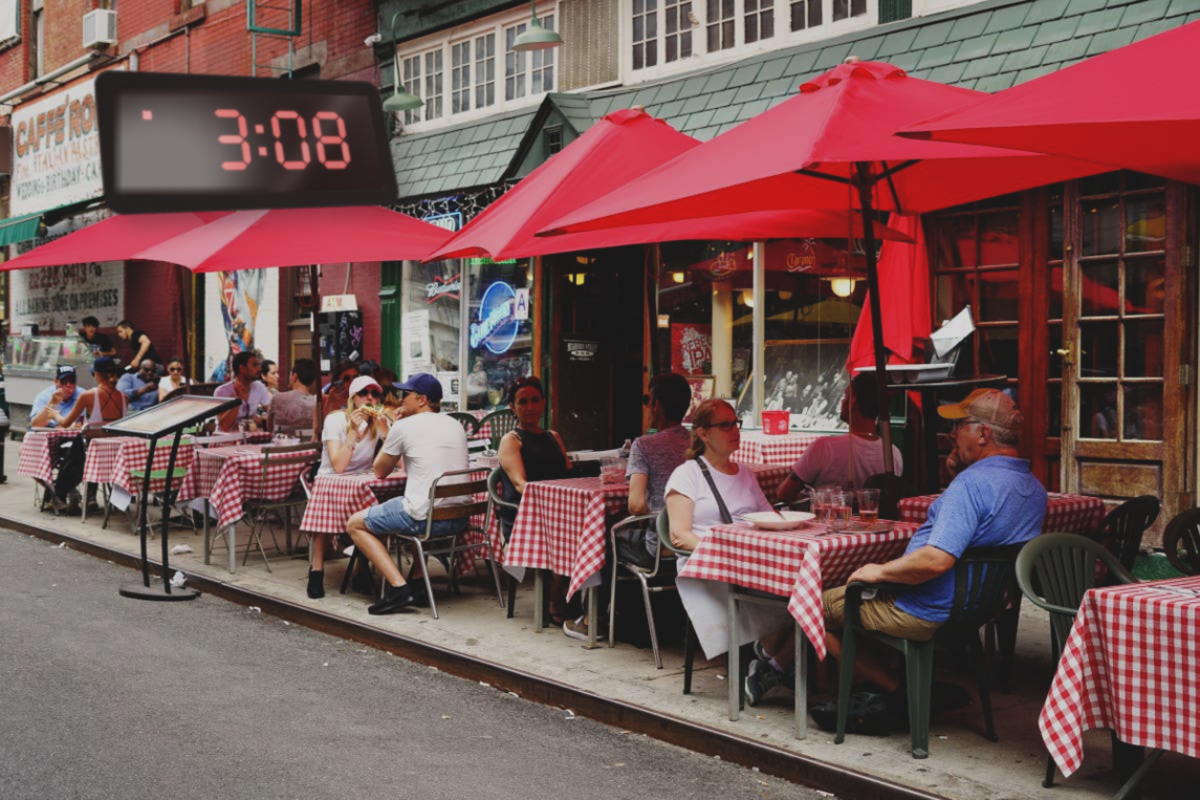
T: **3:08**
